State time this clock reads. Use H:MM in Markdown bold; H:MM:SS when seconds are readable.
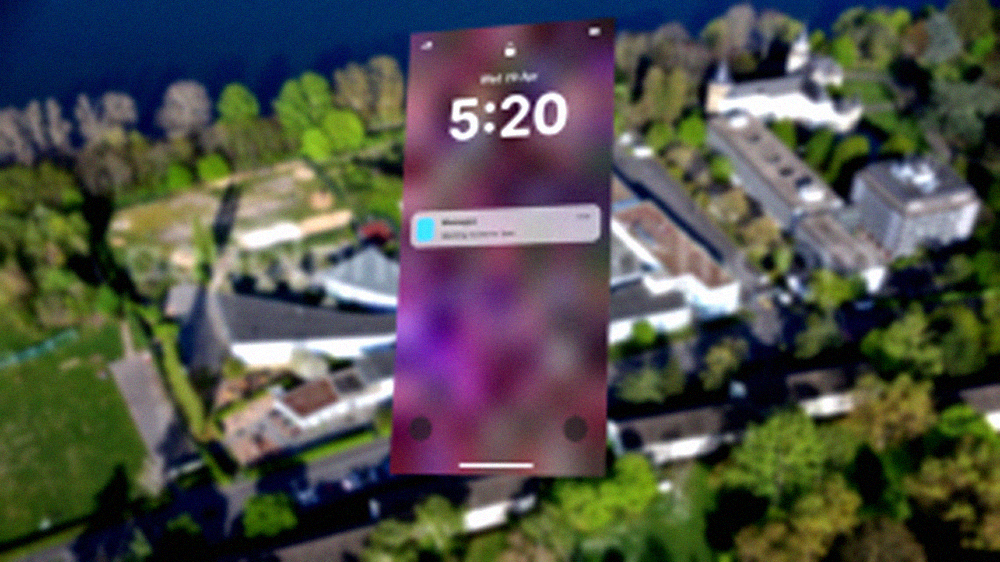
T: **5:20**
